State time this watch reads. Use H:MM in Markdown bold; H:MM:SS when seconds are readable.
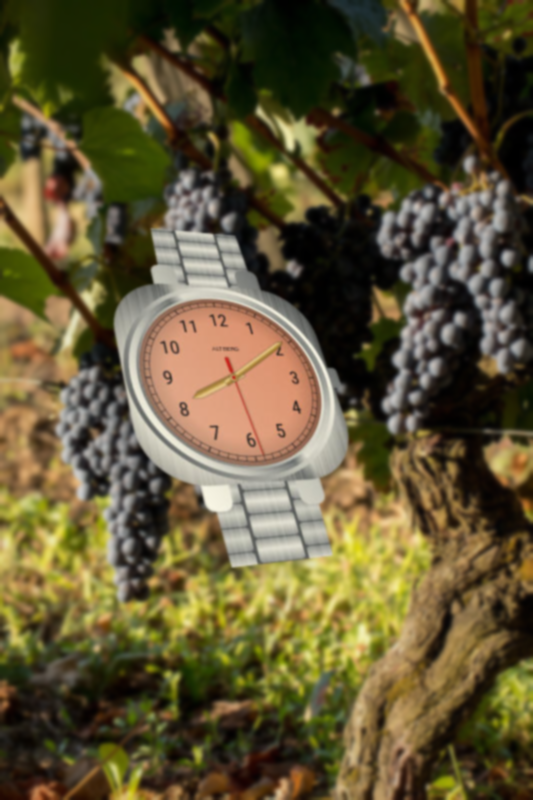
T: **8:09:29**
